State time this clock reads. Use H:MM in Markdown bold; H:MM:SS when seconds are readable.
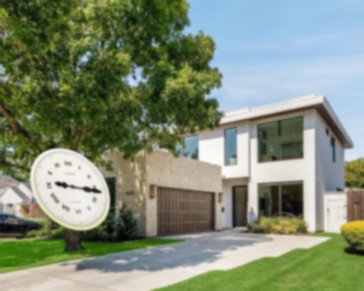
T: **9:16**
